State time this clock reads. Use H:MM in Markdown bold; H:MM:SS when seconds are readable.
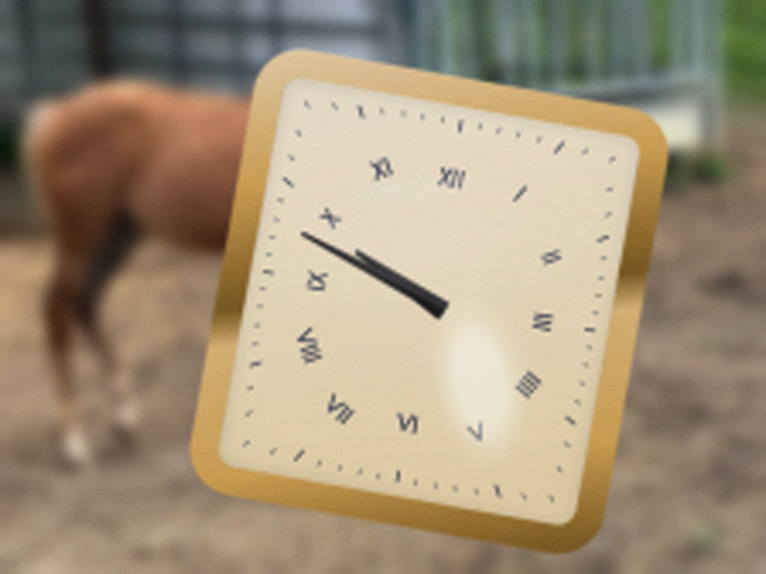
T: **9:48**
